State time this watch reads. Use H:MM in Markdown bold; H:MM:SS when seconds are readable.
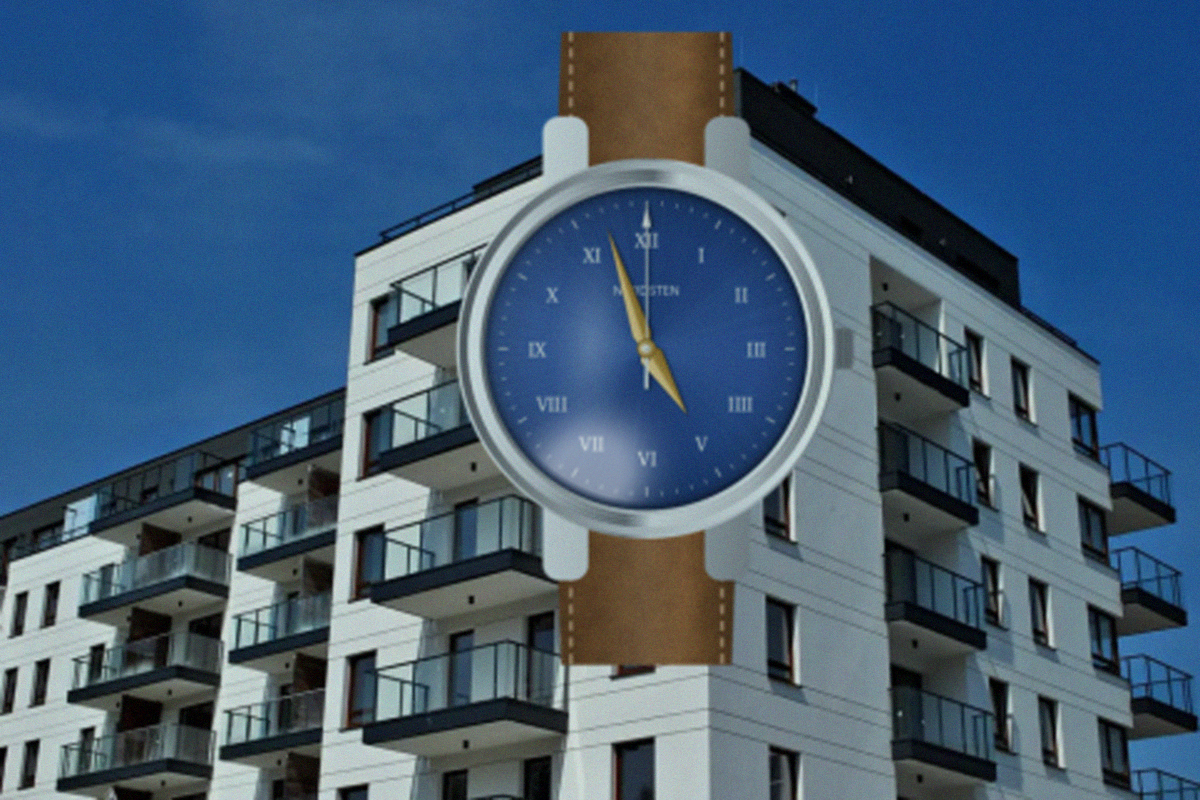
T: **4:57:00**
